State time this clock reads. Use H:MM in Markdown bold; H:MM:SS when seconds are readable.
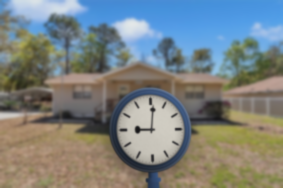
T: **9:01**
